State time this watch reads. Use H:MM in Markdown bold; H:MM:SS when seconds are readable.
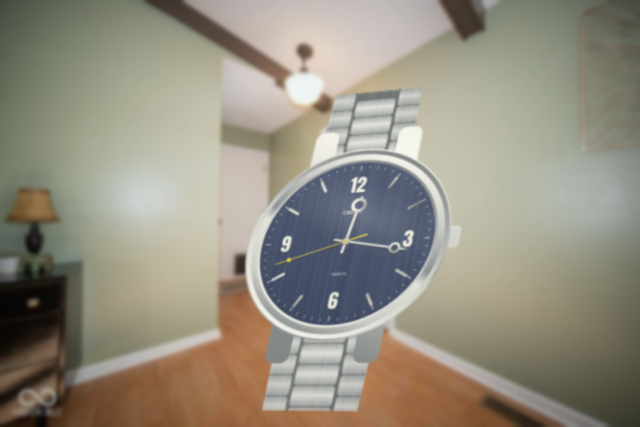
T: **12:16:42**
